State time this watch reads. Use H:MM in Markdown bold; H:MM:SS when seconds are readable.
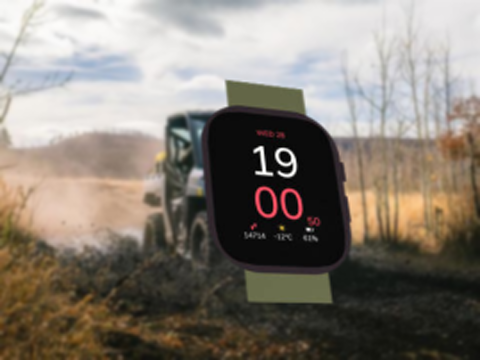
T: **19:00**
